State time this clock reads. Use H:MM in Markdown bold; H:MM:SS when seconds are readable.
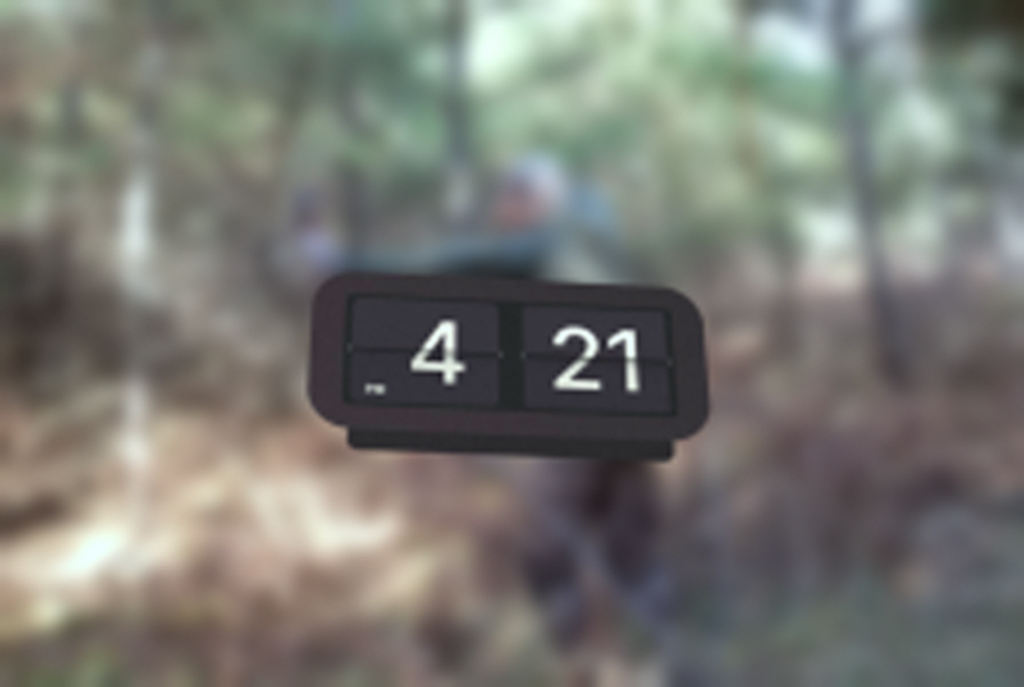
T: **4:21**
